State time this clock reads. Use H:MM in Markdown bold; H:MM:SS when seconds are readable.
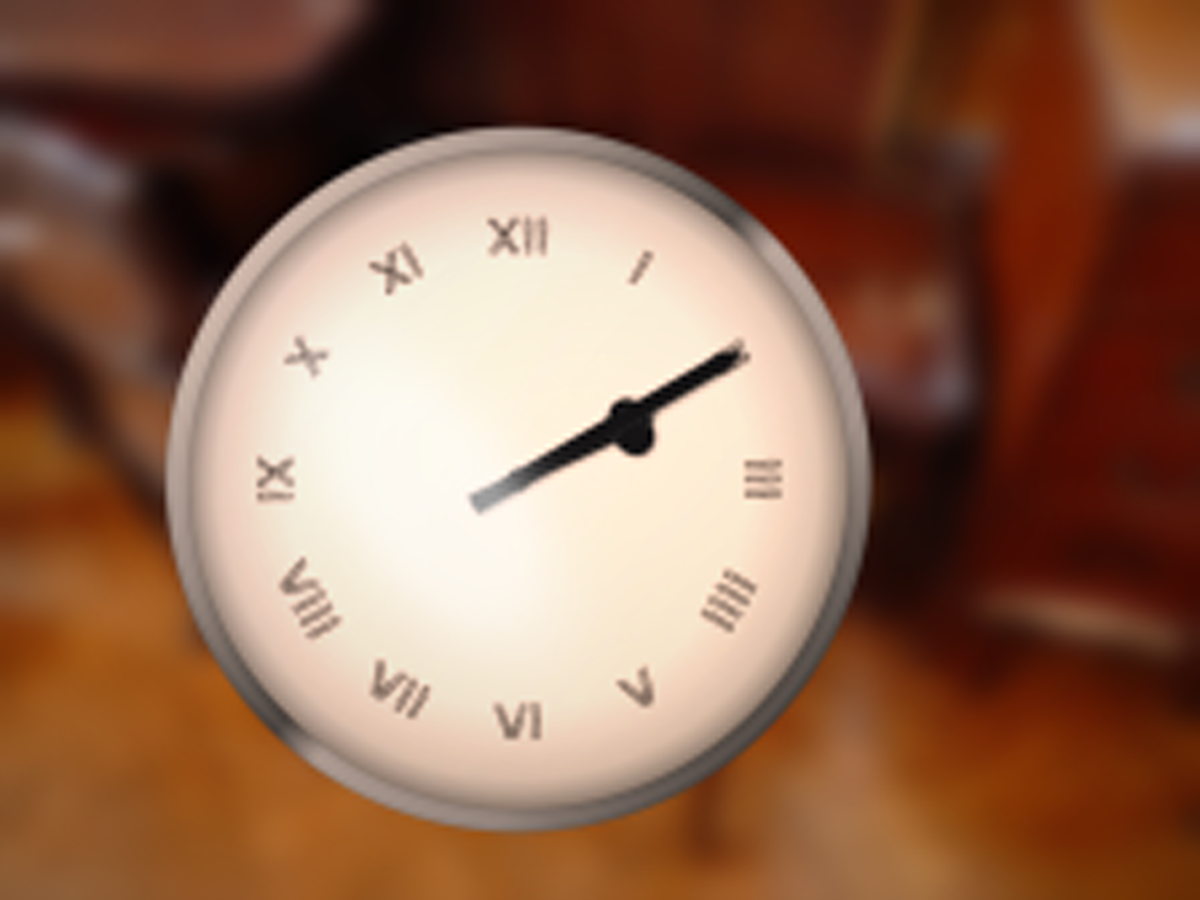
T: **2:10**
